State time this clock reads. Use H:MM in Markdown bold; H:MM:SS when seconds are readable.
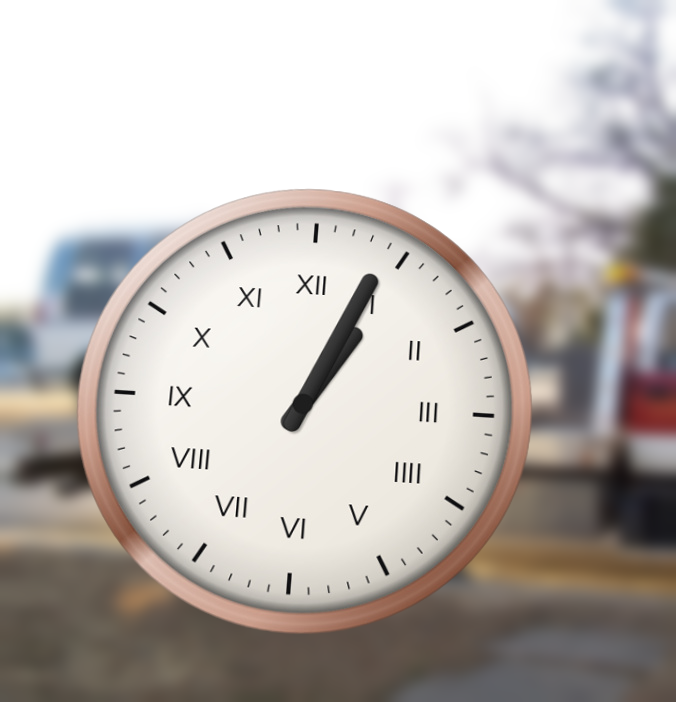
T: **1:04**
